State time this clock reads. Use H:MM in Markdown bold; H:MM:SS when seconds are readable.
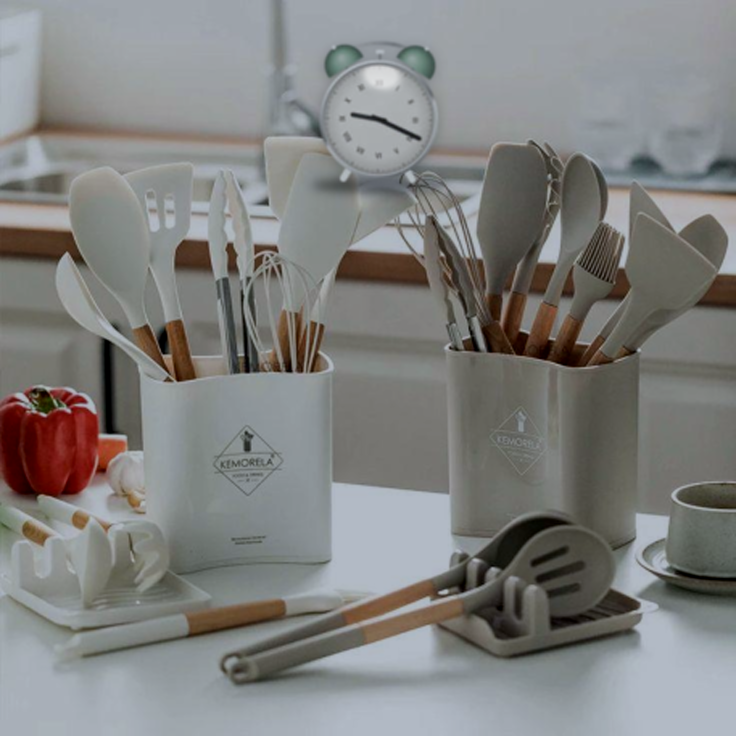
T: **9:19**
